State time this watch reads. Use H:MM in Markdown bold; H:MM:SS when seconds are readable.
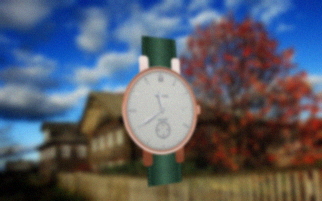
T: **11:40**
